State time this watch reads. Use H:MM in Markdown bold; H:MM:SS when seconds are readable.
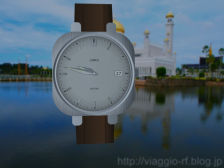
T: **9:47**
